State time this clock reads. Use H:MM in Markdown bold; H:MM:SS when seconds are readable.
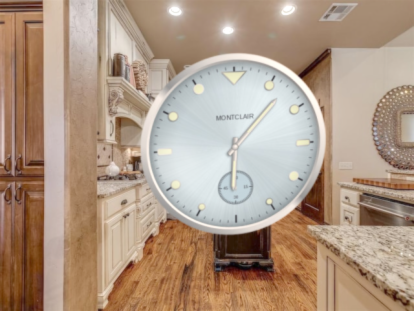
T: **6:07**
